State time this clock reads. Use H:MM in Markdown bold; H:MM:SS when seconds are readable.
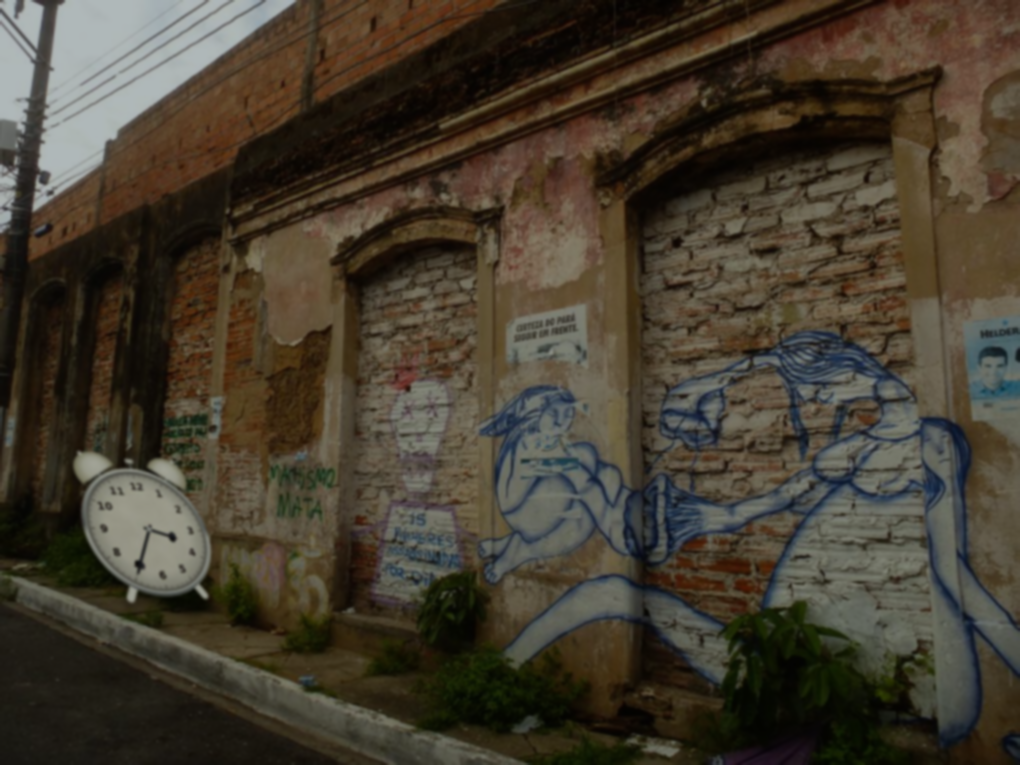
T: **3:35**
